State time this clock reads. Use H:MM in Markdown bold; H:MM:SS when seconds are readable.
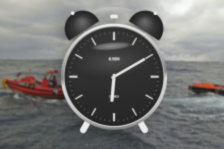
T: **6:10**
